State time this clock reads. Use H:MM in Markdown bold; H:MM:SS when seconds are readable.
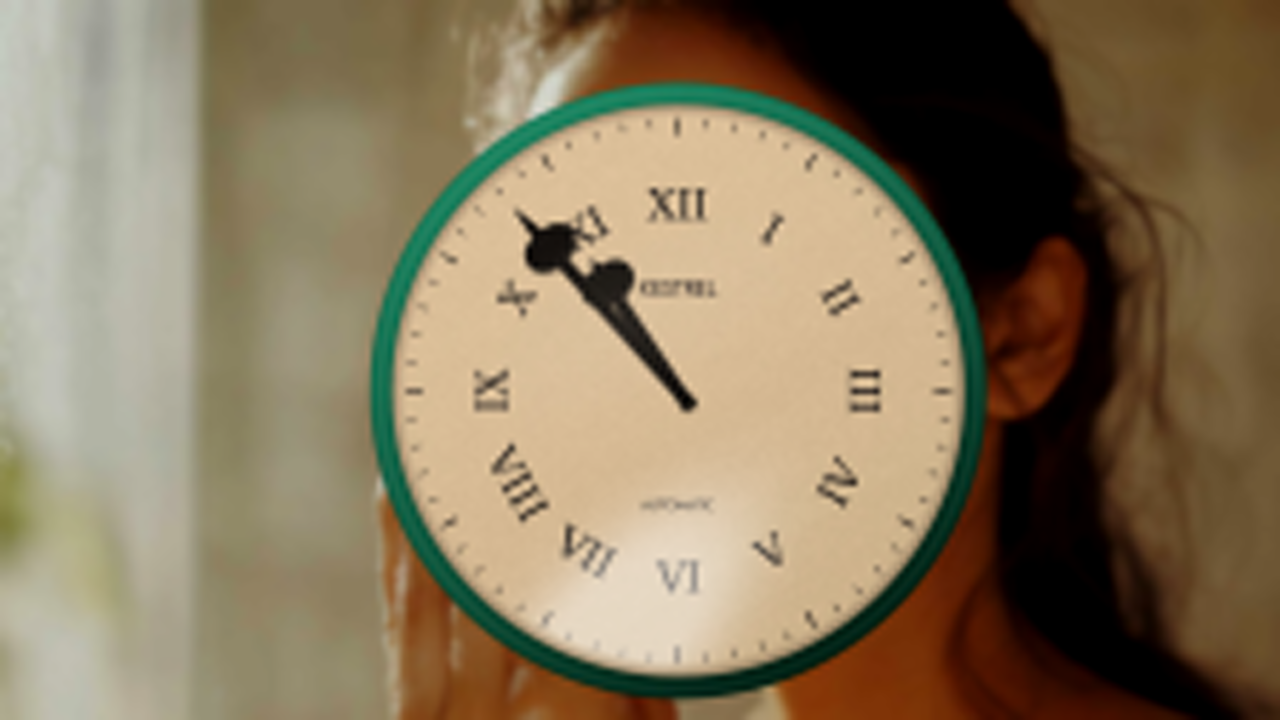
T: **10:53**
